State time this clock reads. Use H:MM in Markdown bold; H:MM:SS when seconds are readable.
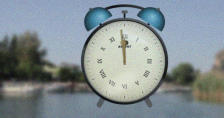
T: **11:59**
